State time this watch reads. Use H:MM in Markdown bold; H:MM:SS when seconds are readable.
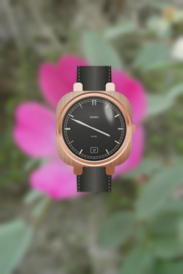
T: **3:49**
